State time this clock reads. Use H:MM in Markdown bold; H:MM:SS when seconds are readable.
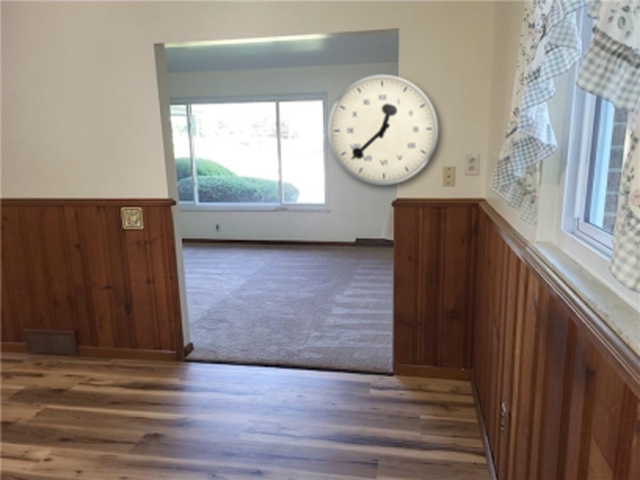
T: **12:38**
